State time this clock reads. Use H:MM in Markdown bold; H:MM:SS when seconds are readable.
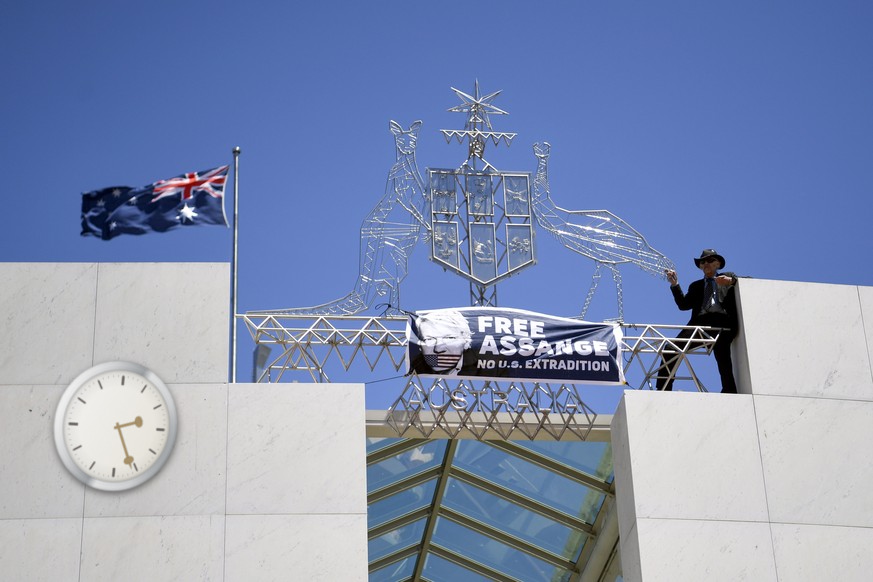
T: **2:26**
